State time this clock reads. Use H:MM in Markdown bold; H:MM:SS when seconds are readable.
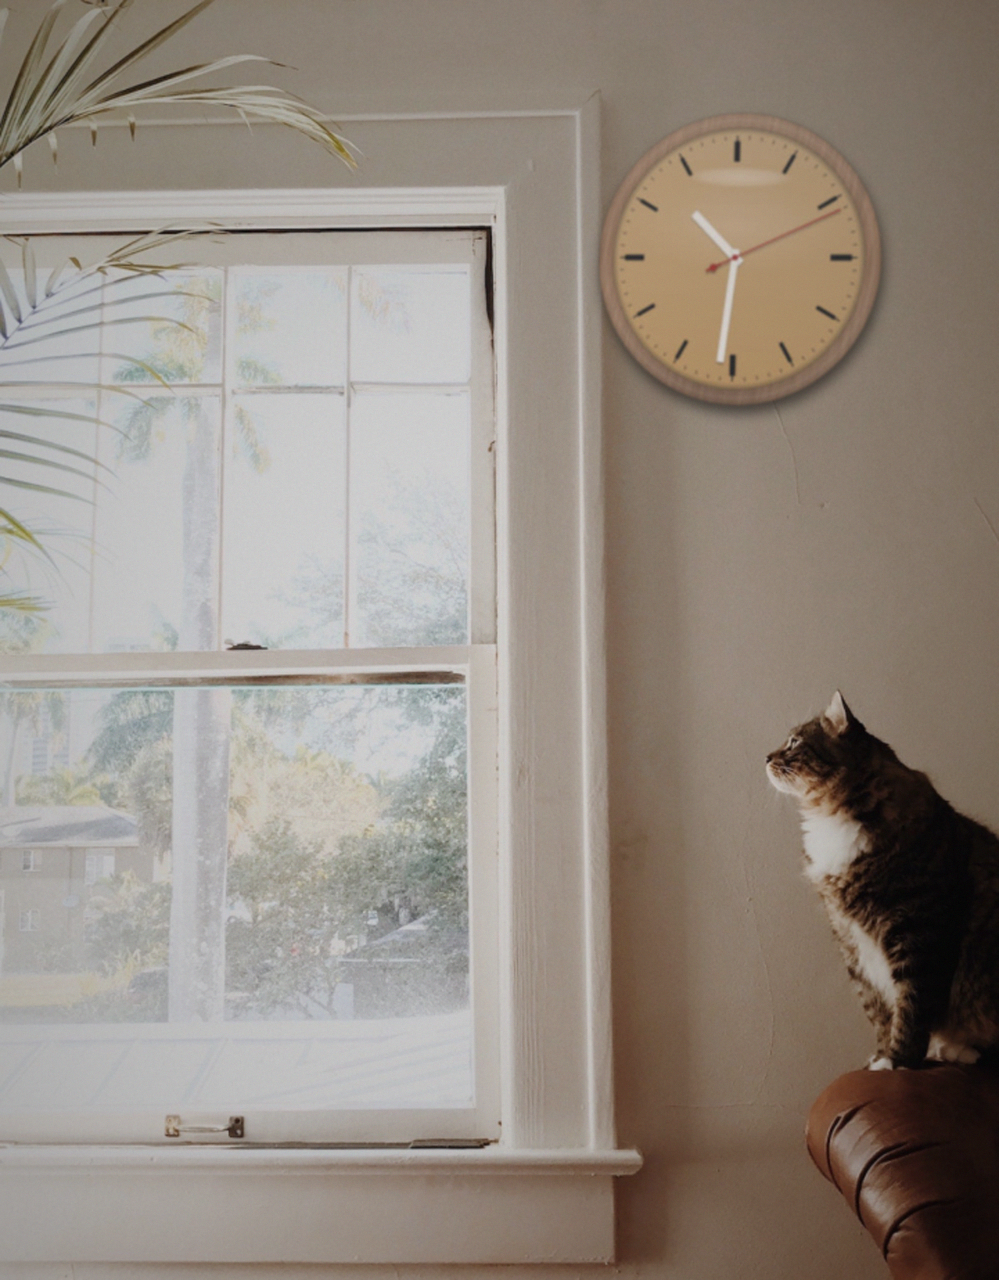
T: **10:31:11**
